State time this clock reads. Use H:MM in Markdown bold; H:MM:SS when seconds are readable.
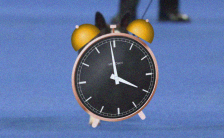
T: **3:59**
